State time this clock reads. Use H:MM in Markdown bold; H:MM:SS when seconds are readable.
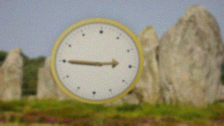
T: **2:45**
